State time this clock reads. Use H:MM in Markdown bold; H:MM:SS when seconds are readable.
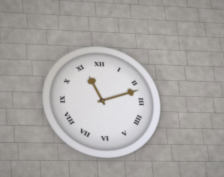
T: **11:12**
